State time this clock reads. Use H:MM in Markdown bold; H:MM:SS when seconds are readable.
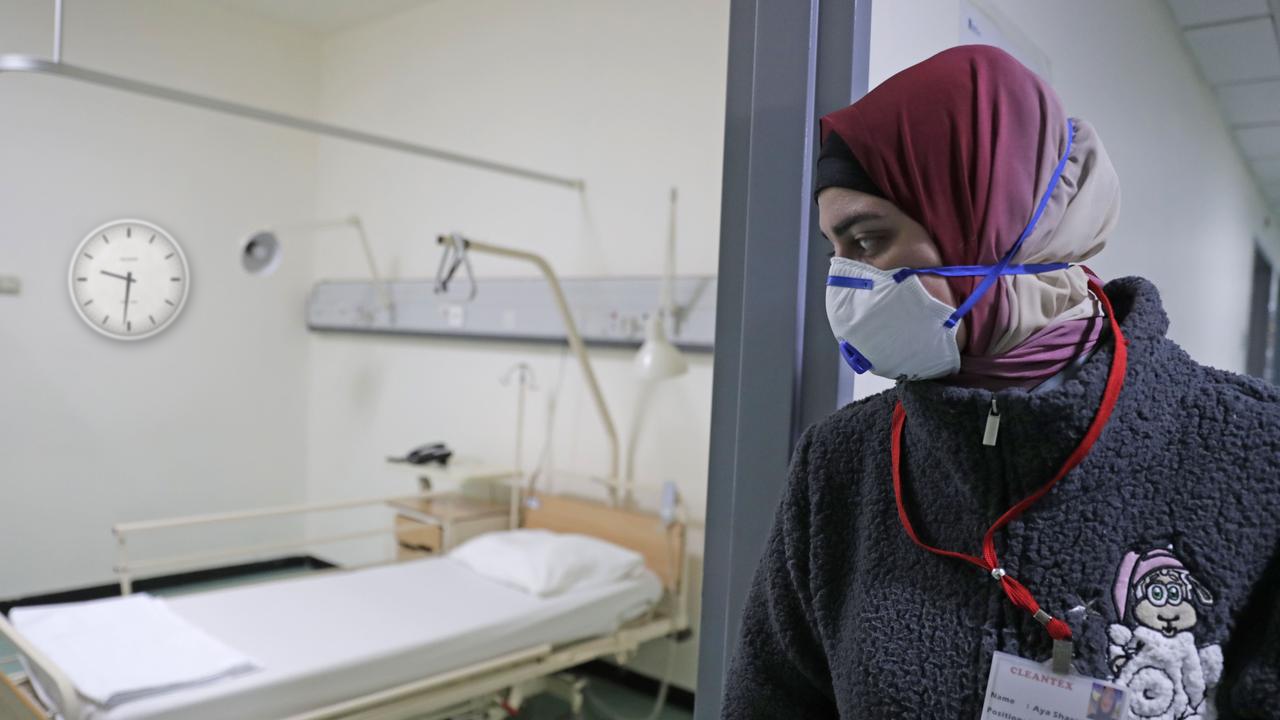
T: **9:31**
